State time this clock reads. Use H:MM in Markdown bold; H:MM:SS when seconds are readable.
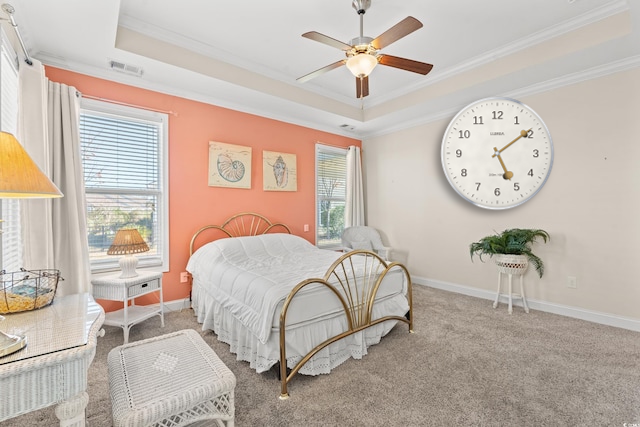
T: **5:09**
